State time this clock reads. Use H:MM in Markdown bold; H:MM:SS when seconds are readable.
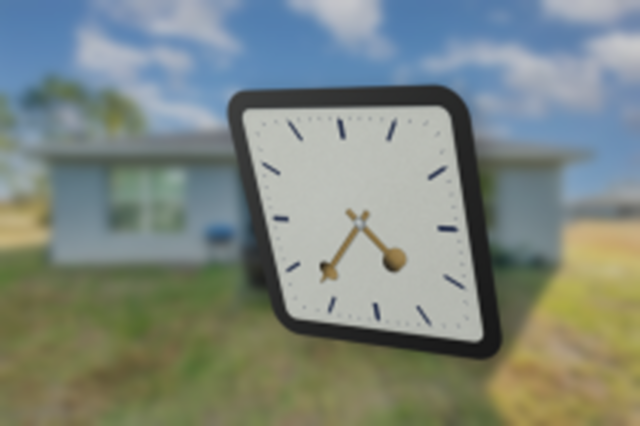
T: **4:37**
